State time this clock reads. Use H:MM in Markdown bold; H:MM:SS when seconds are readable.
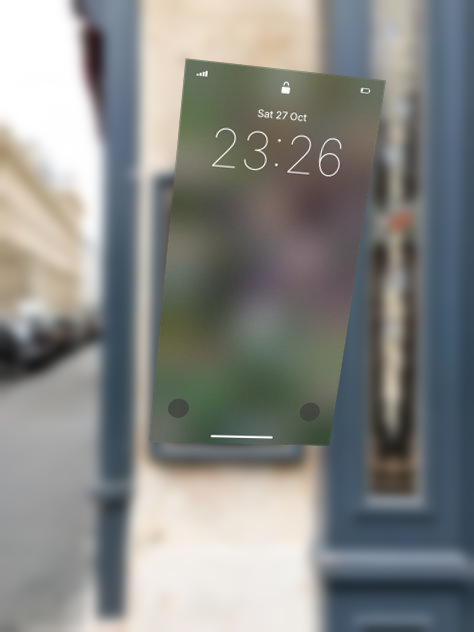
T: **23:26**
